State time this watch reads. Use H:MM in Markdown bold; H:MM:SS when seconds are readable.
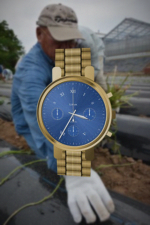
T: **3:35**
